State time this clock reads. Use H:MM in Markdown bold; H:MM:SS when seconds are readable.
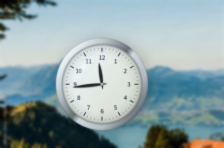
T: **11:44**
